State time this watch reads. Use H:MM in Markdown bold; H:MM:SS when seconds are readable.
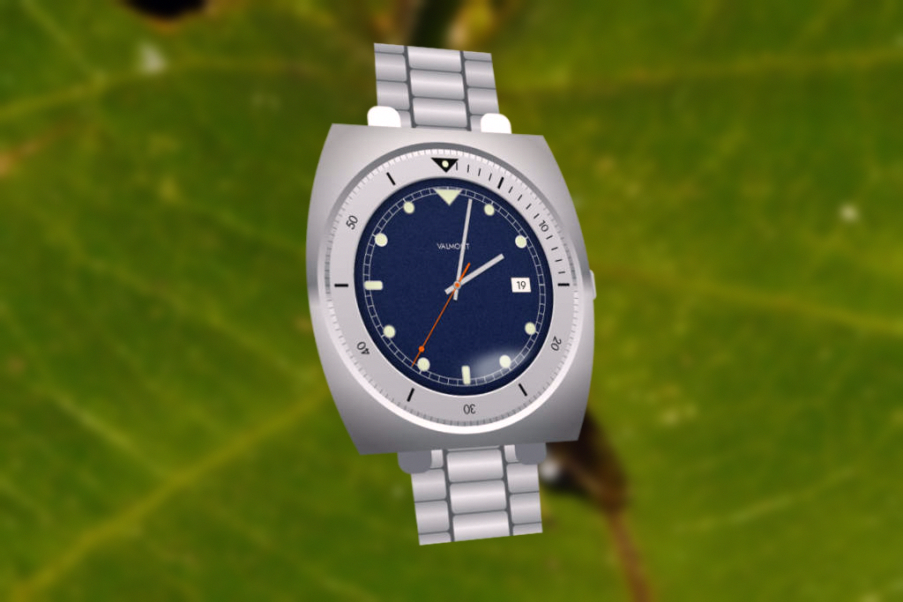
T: **2:02:36**
